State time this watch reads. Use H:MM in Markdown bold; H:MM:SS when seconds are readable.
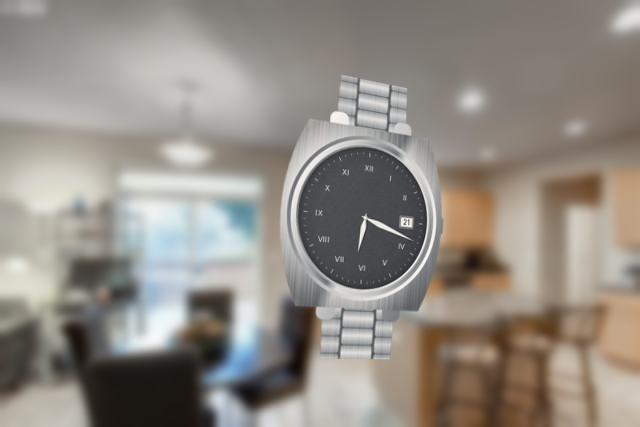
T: **6:18**
